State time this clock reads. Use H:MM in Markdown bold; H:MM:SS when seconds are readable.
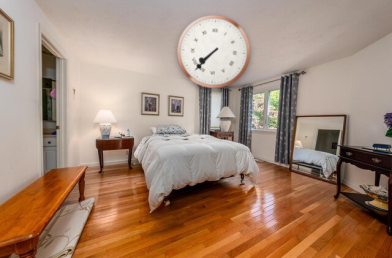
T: **7:37**
